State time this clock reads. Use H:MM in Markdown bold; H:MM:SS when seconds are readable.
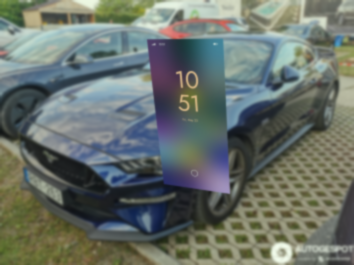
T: **10:51**
